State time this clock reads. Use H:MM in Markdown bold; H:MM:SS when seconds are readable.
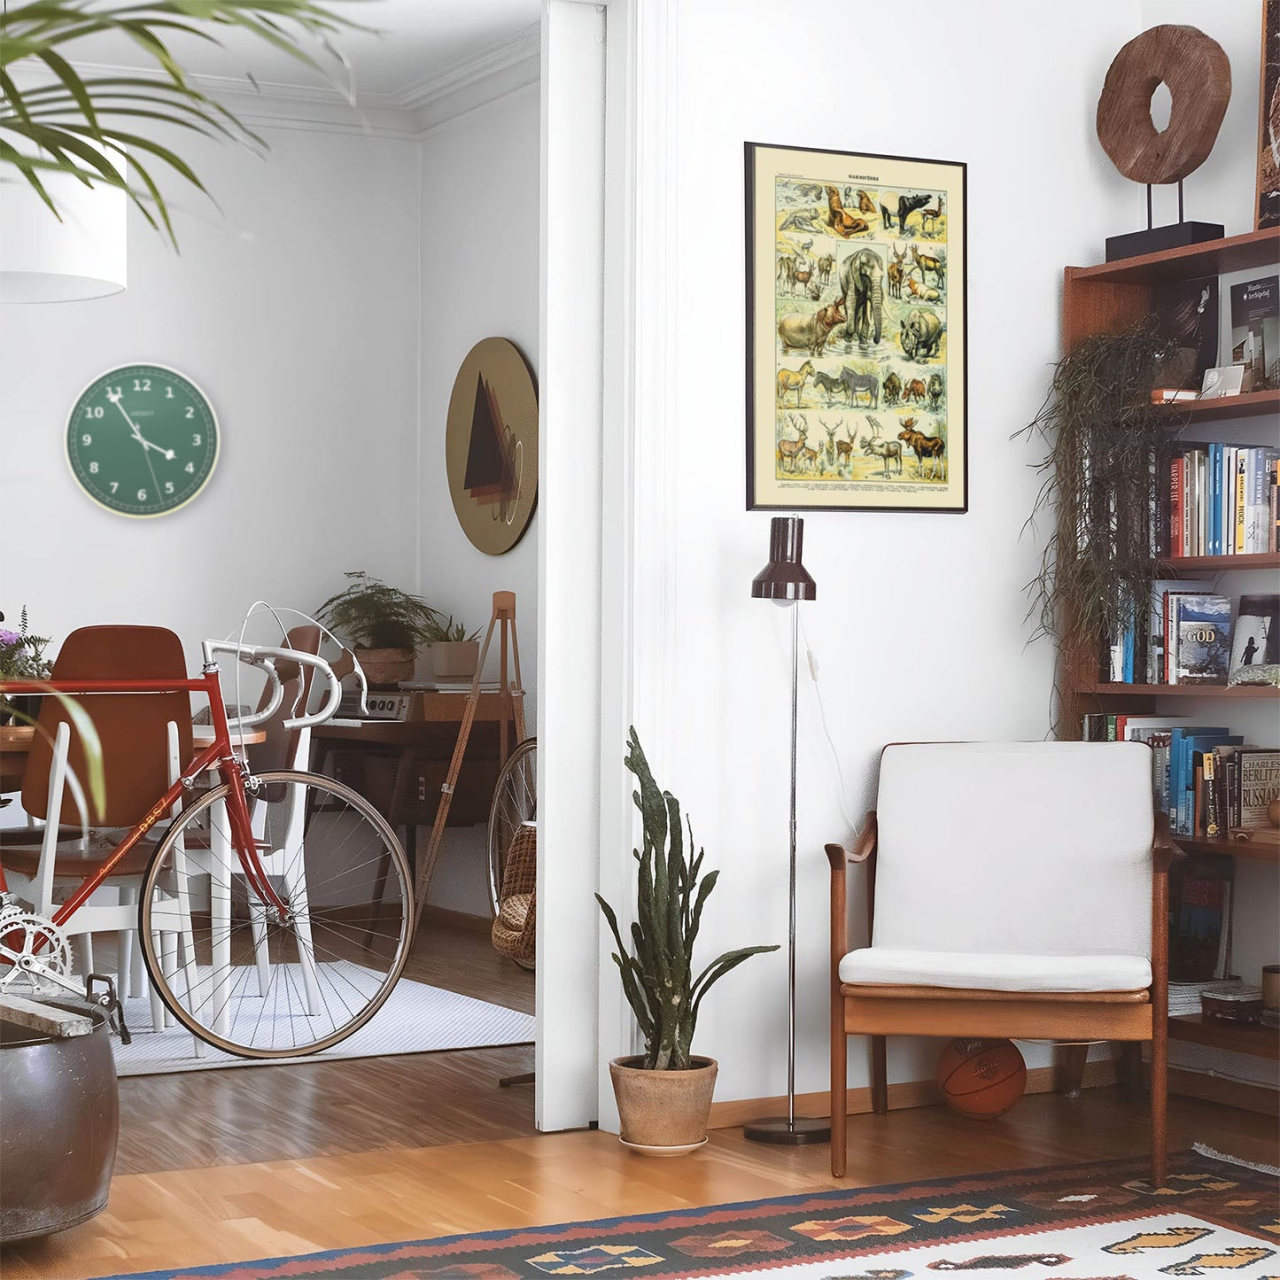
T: **3:54:27**
